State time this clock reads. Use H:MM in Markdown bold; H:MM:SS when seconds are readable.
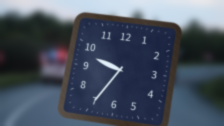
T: **9:35**
